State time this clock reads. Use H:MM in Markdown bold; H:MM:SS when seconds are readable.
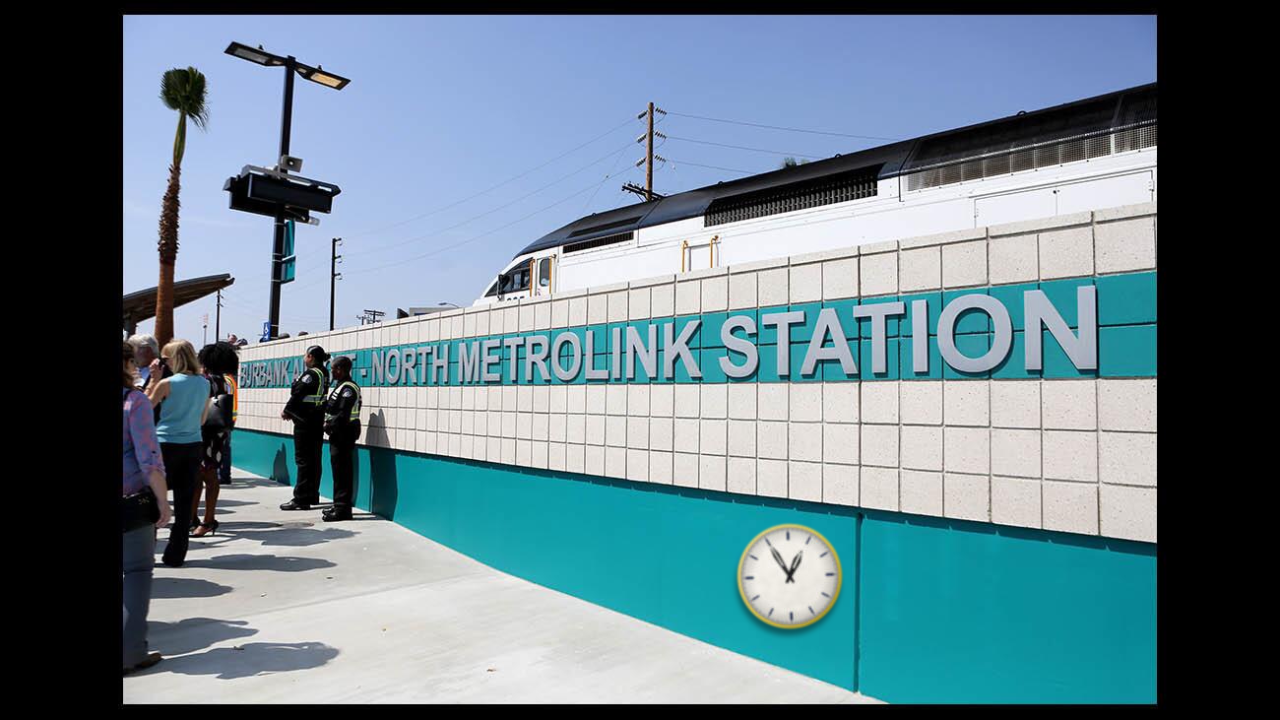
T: **12:55**
